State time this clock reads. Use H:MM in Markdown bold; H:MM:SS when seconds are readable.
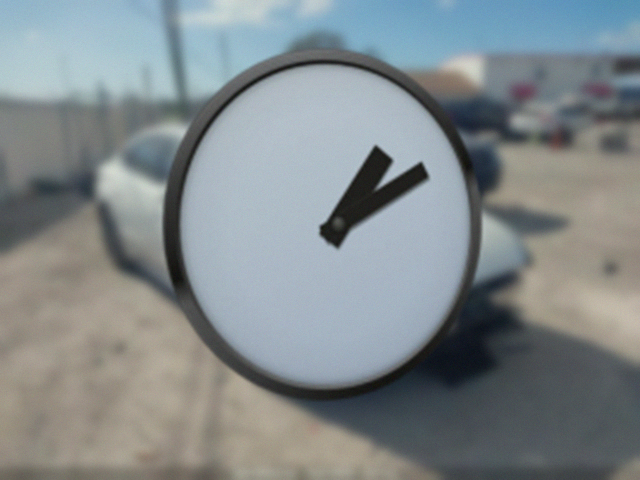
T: **1:10**
